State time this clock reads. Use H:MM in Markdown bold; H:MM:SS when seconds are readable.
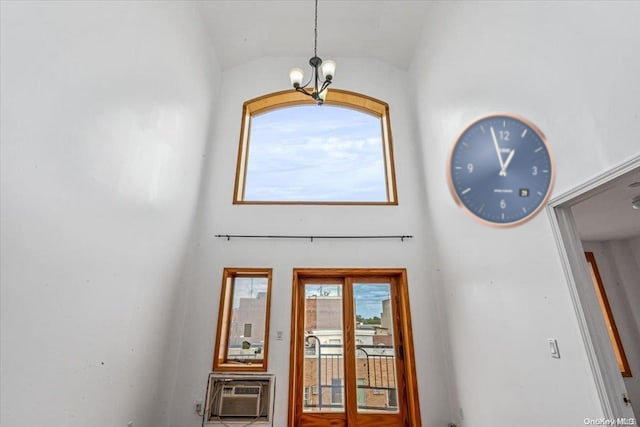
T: **12:57**
